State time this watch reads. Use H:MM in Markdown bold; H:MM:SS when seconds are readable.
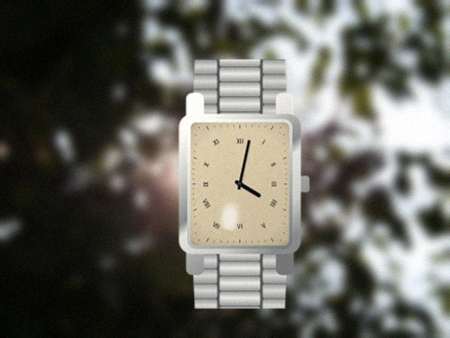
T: **4:02**
